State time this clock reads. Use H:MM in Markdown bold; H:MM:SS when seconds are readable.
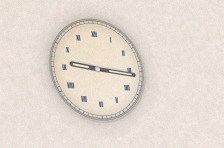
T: **9:16**
